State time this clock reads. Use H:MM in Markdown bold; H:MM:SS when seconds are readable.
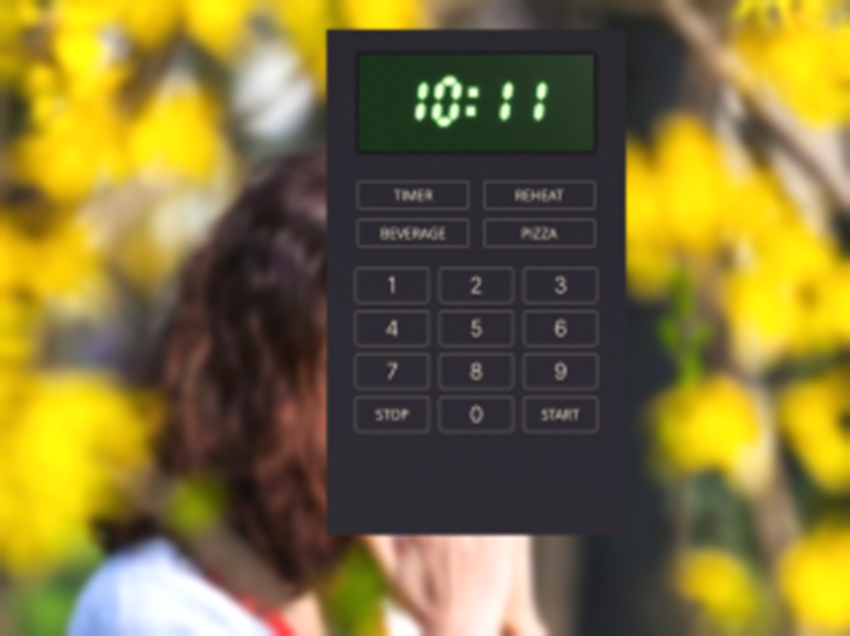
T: **10:11**
